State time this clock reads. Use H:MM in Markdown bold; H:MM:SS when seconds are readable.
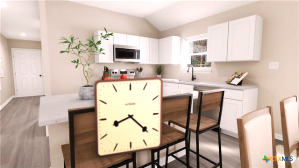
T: **8:22**
